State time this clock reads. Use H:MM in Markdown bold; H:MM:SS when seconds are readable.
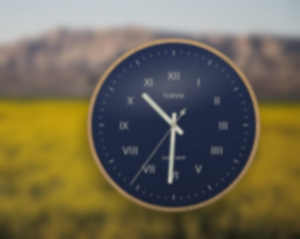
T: **10:30:36**
